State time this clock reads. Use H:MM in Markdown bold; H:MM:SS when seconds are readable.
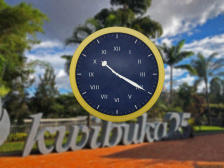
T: **10:20**
